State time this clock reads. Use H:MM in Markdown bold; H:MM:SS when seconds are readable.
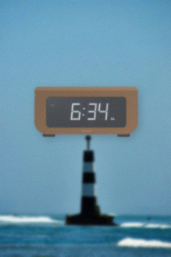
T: **6:34**
